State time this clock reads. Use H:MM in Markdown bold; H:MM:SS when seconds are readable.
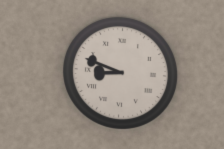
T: **8:48**
